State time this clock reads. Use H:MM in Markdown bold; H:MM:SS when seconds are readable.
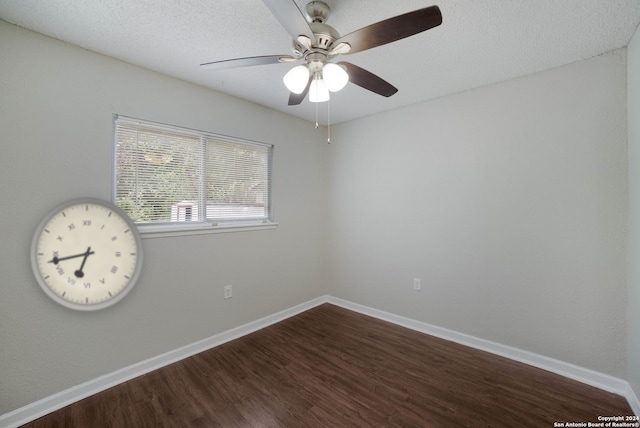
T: **6:43**
